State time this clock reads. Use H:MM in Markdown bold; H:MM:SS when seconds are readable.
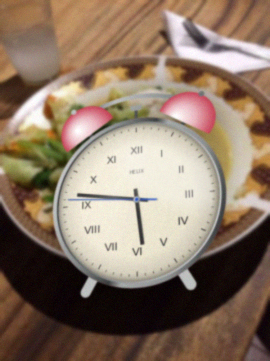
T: **5:46:46**
